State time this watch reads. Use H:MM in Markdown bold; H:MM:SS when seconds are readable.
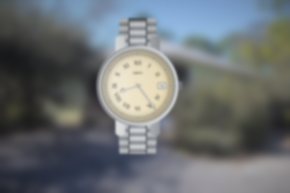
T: **8:24**
